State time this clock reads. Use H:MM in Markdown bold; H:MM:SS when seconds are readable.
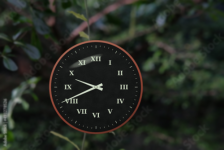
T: **9:41**
